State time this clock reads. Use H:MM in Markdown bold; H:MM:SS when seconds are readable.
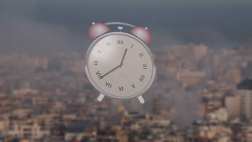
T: **12:39**
